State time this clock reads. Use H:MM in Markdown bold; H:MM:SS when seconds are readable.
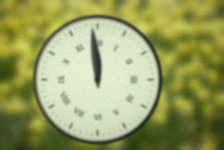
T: **11:59**
